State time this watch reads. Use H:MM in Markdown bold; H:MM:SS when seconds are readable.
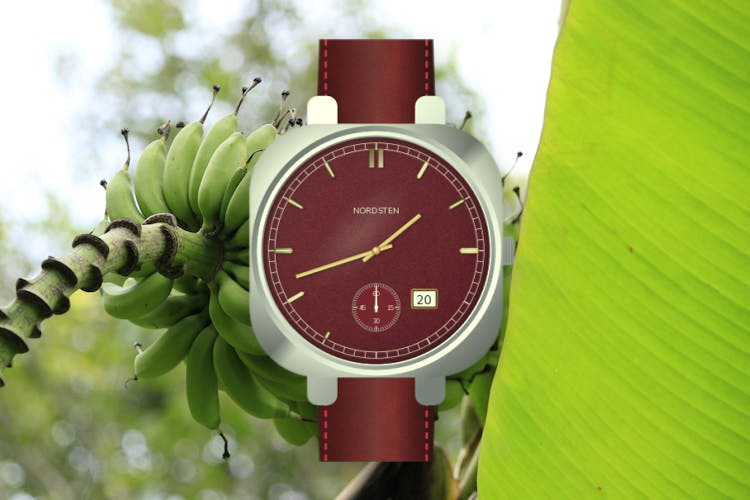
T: **1:42**
